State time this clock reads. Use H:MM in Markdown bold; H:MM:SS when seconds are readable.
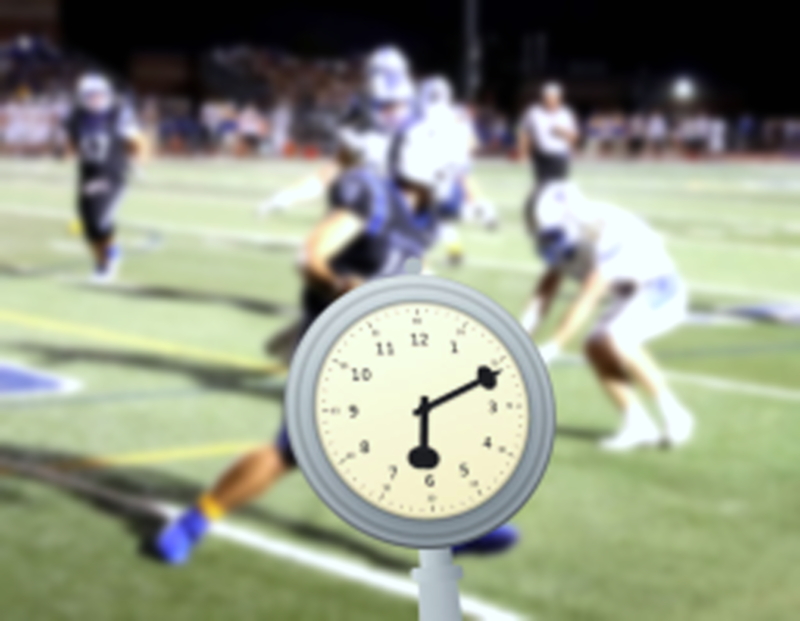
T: **6:11**
